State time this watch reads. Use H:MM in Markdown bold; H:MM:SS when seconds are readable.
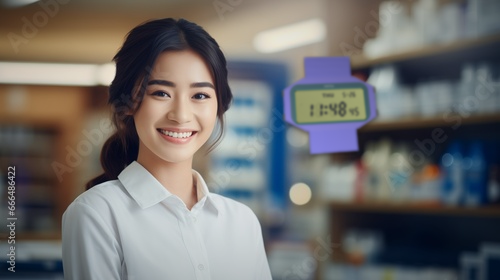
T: **11:48**
